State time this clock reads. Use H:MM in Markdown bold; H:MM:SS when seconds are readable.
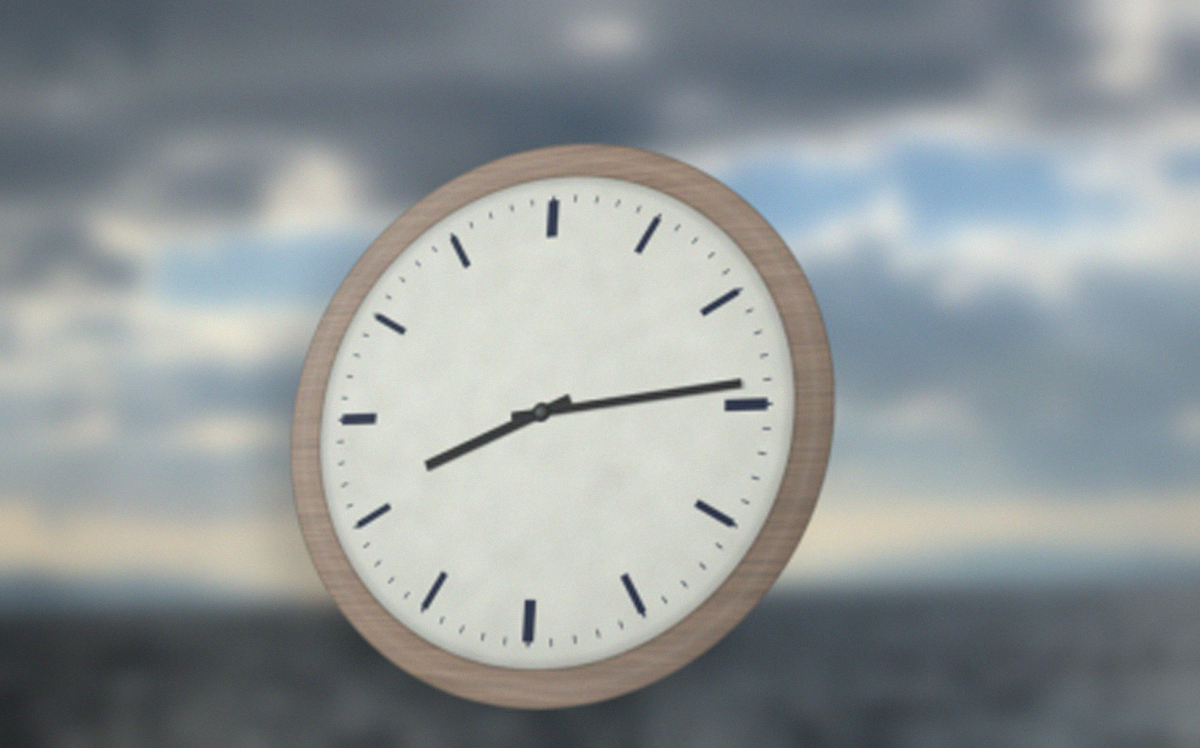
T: **8:14**
